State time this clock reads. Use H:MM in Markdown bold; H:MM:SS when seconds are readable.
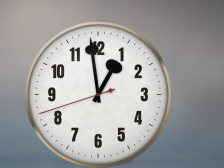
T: **12:58:42**
